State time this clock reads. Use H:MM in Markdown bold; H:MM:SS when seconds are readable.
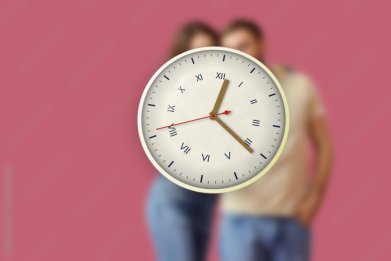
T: **12:20:41**
